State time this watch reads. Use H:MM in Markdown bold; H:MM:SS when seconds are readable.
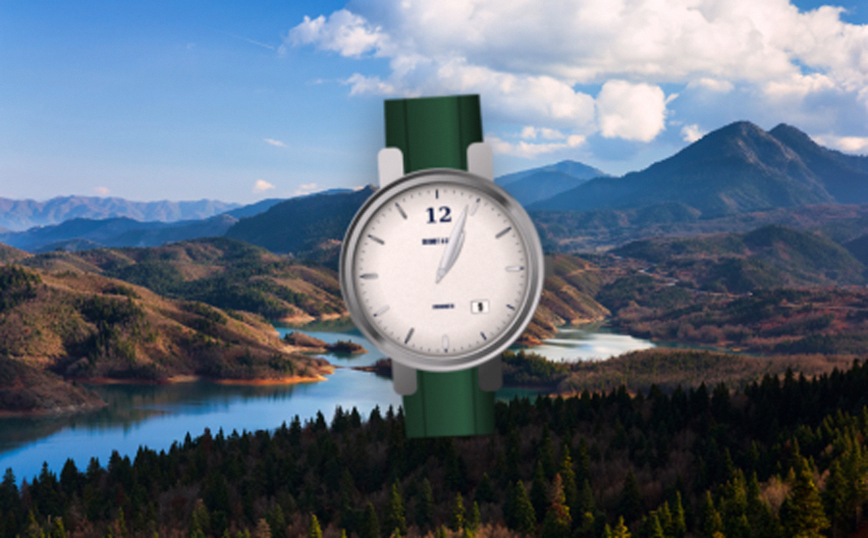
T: **1:04**
